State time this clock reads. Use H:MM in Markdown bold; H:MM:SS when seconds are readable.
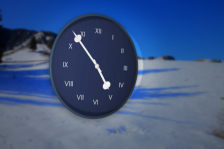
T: **4:53**
